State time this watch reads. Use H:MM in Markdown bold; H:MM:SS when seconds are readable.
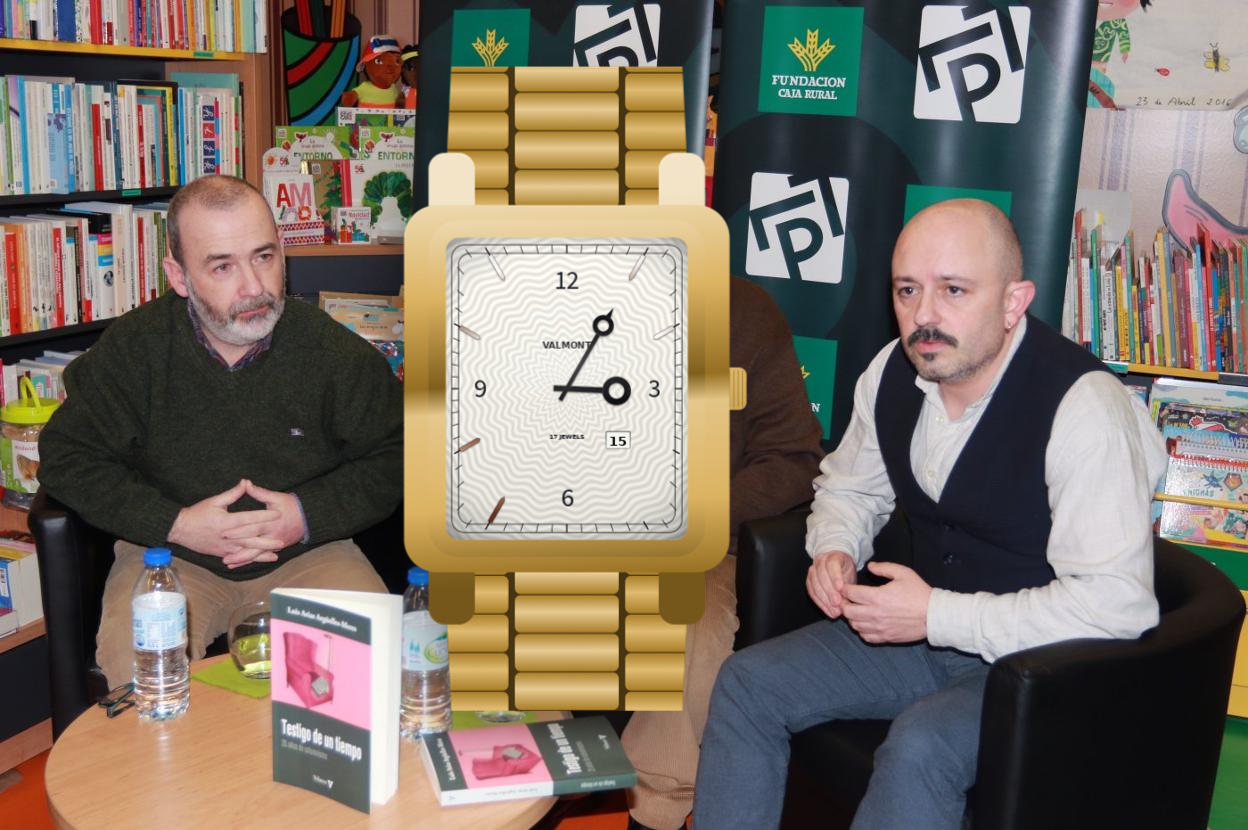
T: **3:05**
